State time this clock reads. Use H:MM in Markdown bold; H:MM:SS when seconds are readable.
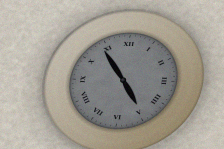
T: **4:54**
